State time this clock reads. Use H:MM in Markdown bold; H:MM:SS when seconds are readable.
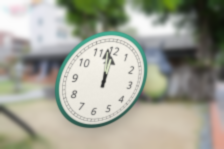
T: **11:58**
